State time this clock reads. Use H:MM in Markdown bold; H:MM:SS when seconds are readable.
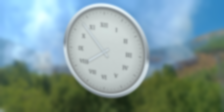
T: **7:53**
